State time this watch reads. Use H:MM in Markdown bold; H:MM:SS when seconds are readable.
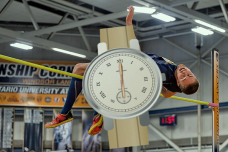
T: **6:00**
